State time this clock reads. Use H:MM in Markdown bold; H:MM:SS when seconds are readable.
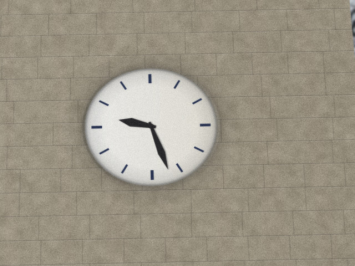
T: **9:27**
